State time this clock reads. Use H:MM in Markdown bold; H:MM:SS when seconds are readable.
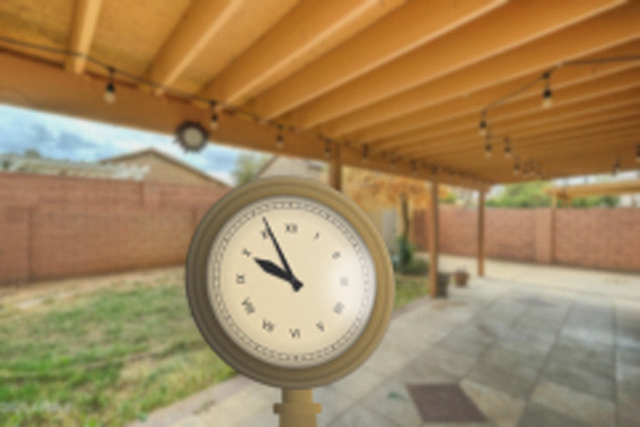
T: **9:56**
